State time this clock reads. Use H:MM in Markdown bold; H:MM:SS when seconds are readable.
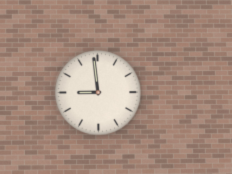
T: **8:59**
